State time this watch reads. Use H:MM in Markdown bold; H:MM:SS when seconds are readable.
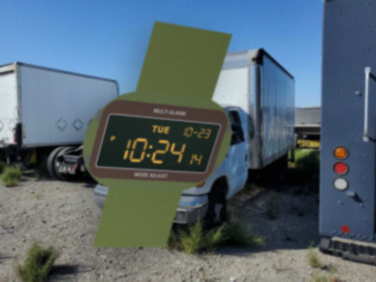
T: **10:24:14**
